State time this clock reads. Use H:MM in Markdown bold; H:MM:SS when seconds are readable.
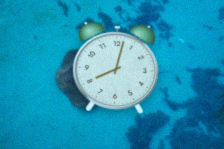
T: **8:02**
